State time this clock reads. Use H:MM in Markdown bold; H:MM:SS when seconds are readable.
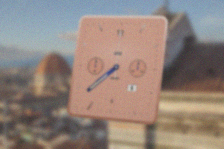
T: **7:38**
